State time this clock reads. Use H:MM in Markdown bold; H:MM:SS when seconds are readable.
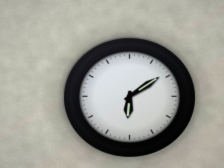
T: **6:09**
